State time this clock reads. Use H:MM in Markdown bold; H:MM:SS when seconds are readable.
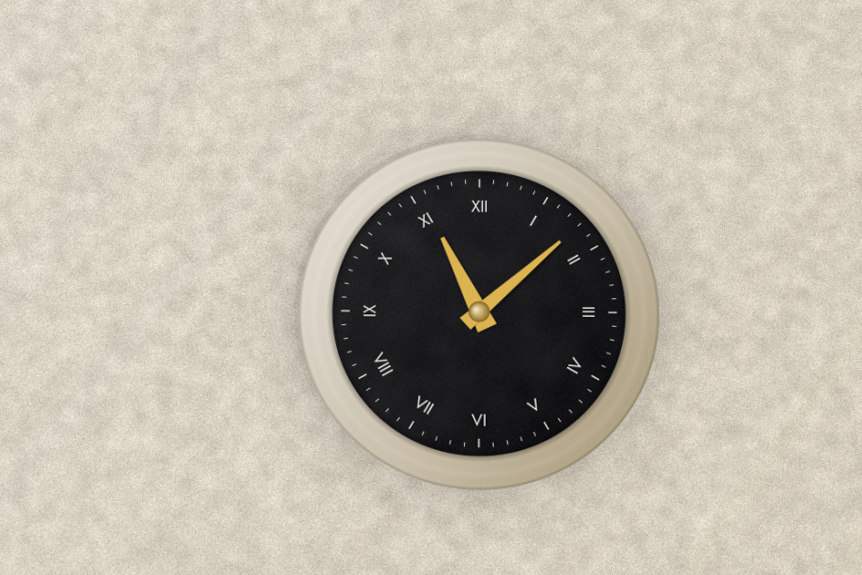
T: **11:08**
